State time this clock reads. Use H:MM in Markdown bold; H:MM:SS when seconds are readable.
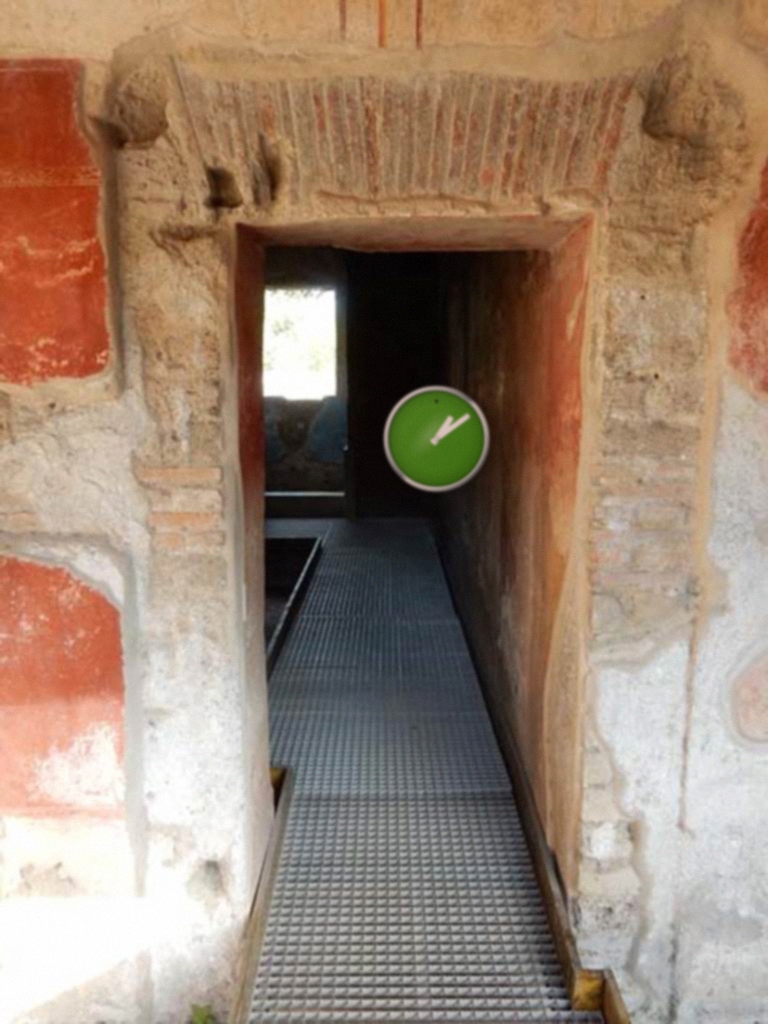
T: **1:09**
